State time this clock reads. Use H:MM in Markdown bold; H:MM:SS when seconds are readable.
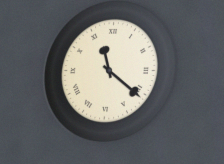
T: **11:21**
